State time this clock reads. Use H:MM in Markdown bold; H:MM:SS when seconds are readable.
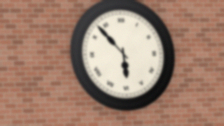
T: **5:53**
